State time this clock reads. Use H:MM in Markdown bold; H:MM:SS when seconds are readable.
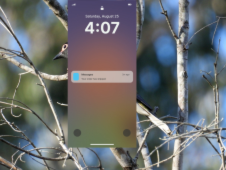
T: **4:07**
